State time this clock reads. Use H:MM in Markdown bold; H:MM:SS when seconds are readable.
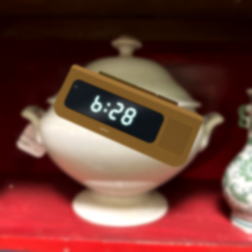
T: **6:28**
